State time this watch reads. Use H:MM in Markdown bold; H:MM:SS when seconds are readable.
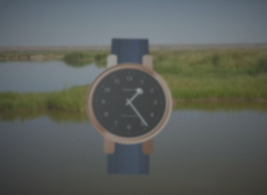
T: **1:24**
